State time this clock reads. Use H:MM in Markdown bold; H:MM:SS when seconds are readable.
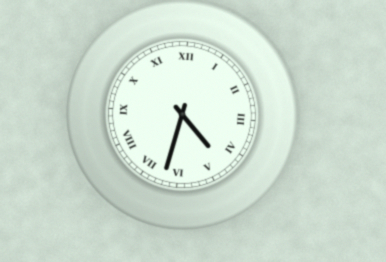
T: **4:32**
